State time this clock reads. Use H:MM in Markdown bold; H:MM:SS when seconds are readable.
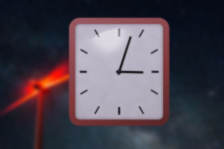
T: **3:03**
